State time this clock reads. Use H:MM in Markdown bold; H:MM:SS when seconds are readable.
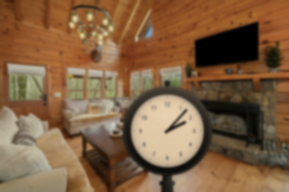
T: **2:07**
